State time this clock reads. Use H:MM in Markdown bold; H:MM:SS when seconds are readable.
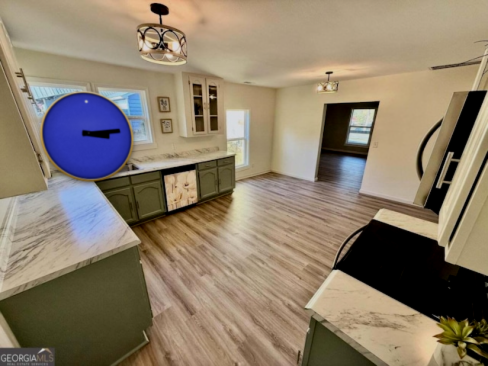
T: **3:14**
